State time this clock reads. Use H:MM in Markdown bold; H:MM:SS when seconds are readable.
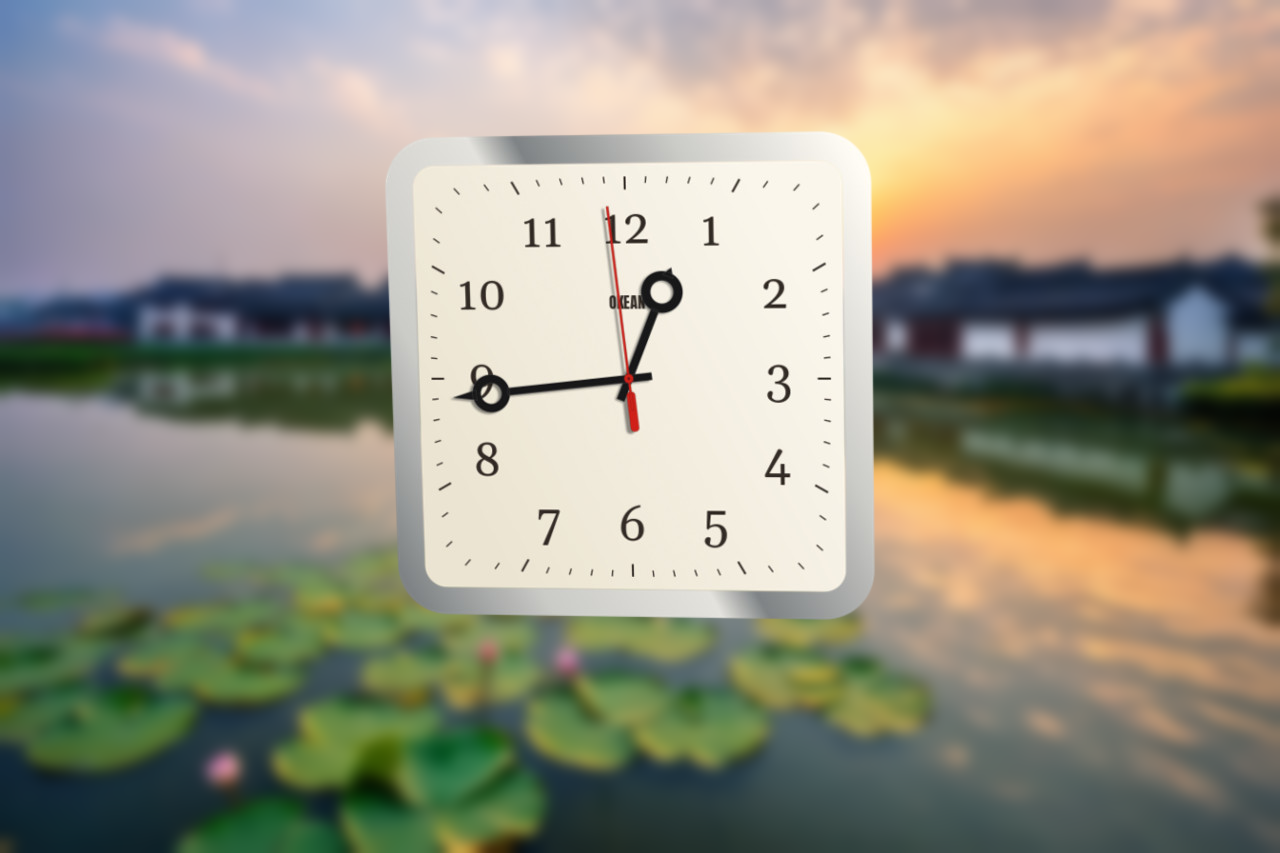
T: **12:43:59**
